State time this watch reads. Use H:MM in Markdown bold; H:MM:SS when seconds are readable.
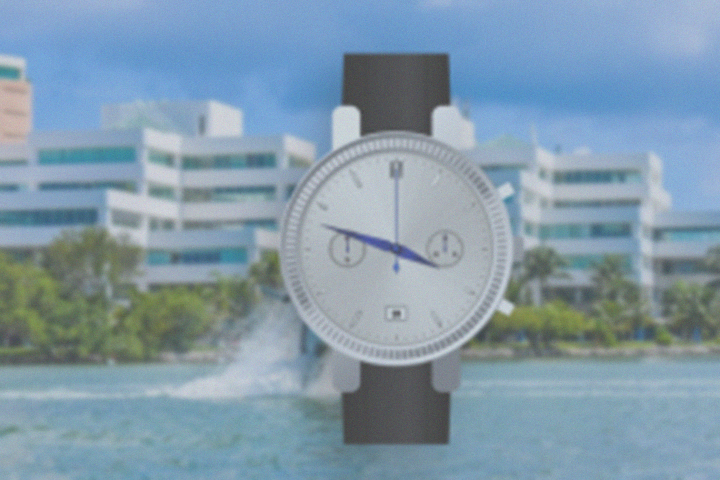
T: **3:48**
